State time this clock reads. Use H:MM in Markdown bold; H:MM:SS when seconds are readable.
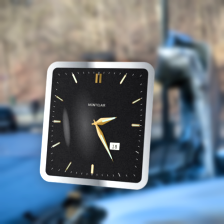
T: **2:25**
